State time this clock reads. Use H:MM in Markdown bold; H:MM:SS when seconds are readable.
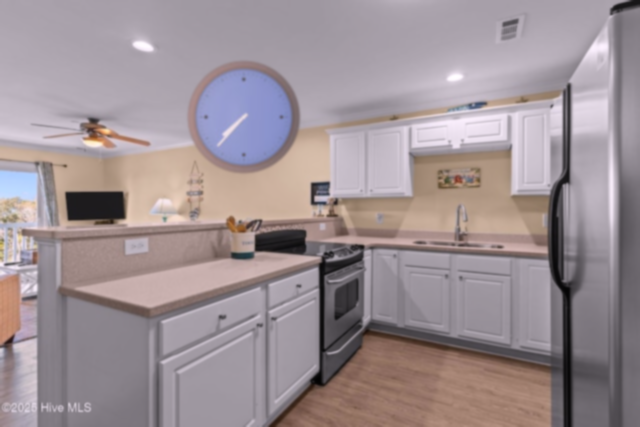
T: **7:37**
